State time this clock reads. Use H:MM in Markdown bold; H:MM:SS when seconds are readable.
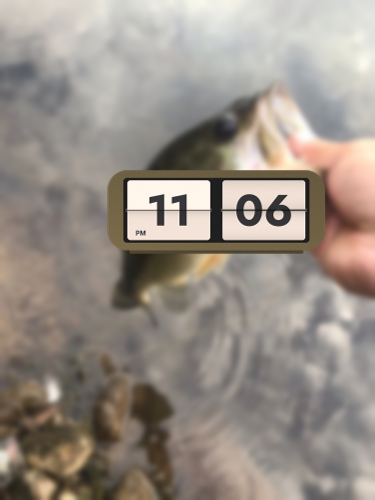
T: **11:06**
